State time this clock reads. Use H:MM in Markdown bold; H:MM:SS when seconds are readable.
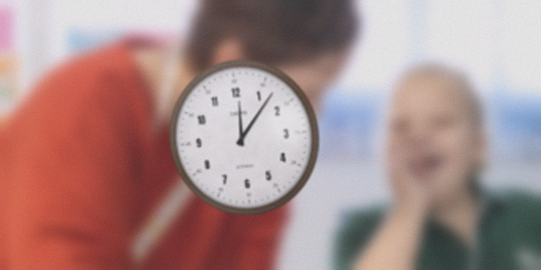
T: **12:07**
